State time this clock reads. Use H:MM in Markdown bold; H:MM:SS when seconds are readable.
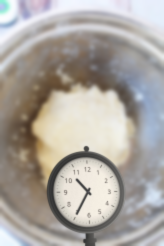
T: **10:35**
